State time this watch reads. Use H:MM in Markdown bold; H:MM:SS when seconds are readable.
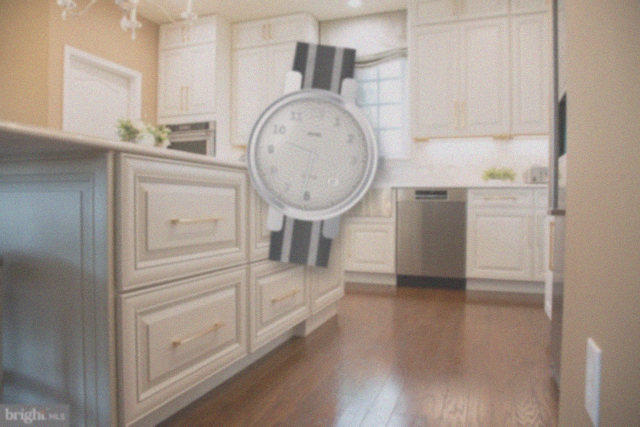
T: **9:31**
